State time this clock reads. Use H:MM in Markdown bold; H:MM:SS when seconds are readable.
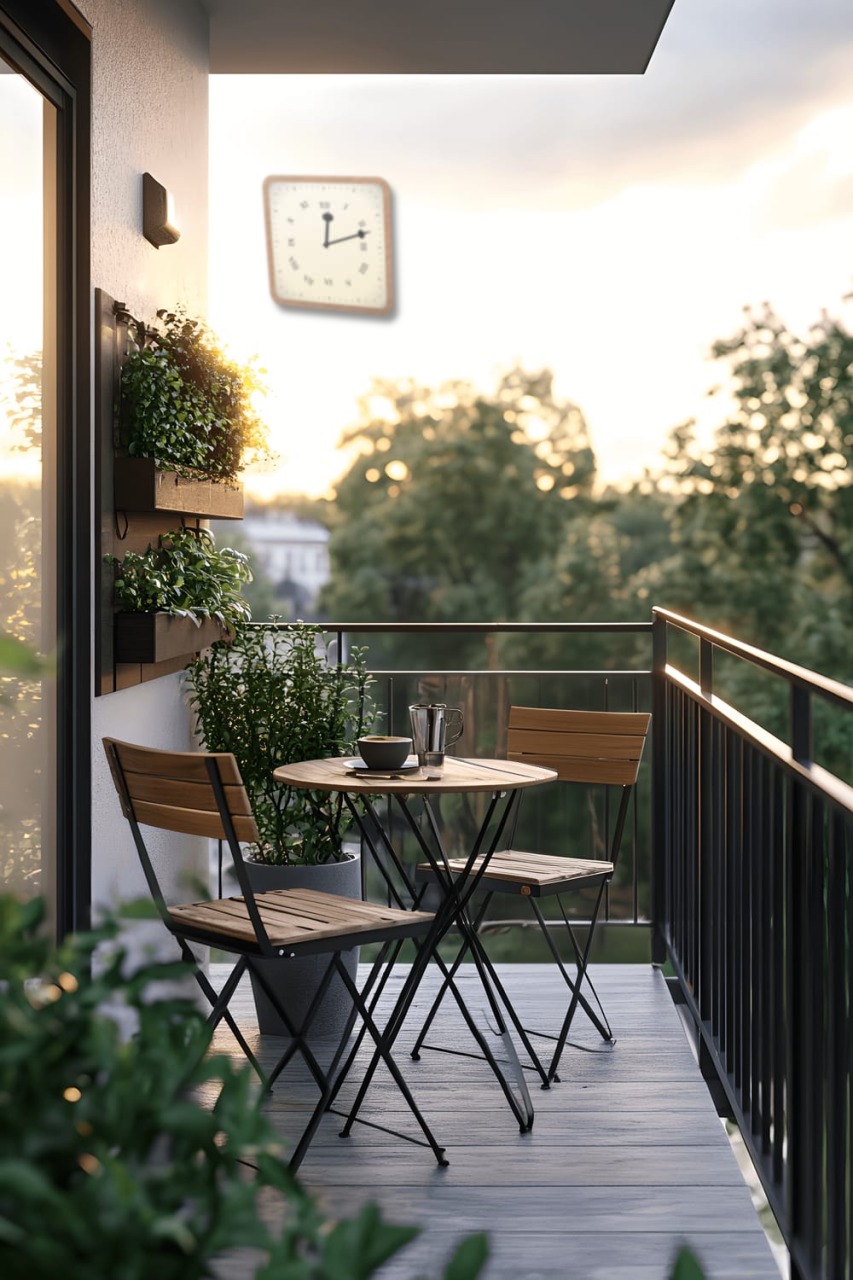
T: **12:12**
